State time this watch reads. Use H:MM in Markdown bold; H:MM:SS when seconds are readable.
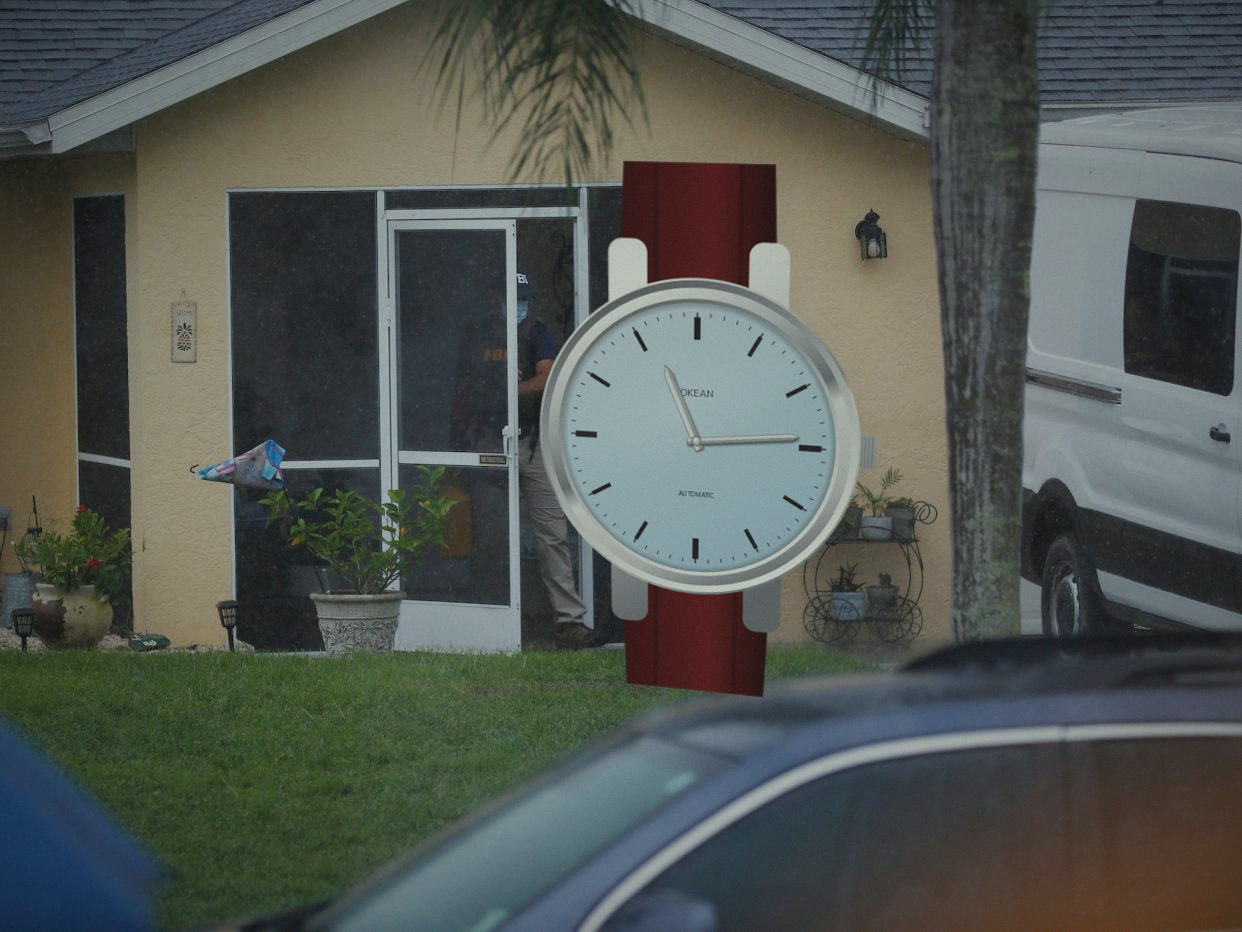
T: **11:14**
